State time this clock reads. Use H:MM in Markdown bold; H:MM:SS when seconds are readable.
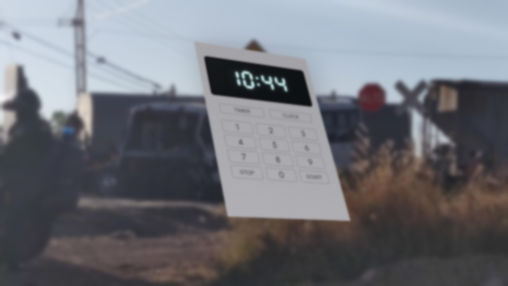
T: **10:44**
